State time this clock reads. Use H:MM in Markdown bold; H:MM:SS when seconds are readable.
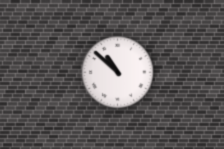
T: **10:52**
